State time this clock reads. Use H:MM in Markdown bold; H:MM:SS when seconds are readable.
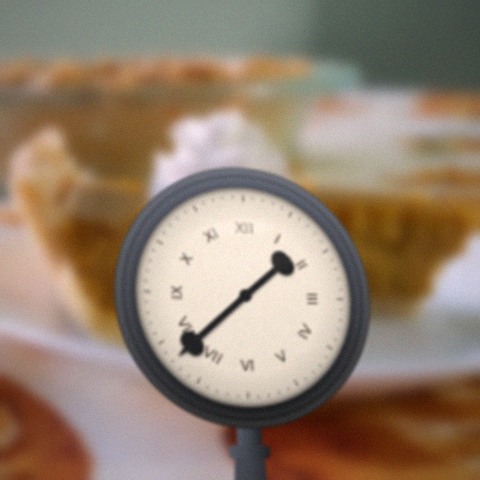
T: **1:38**
